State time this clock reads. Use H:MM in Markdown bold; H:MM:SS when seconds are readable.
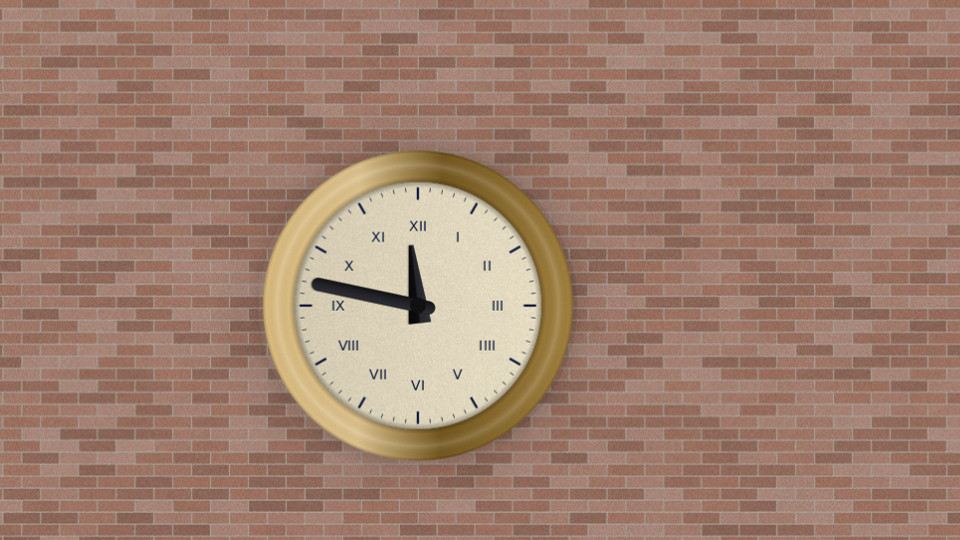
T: **11:47**
